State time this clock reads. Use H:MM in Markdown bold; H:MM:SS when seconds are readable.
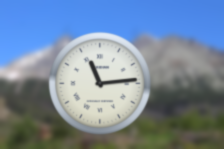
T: **11:14**
